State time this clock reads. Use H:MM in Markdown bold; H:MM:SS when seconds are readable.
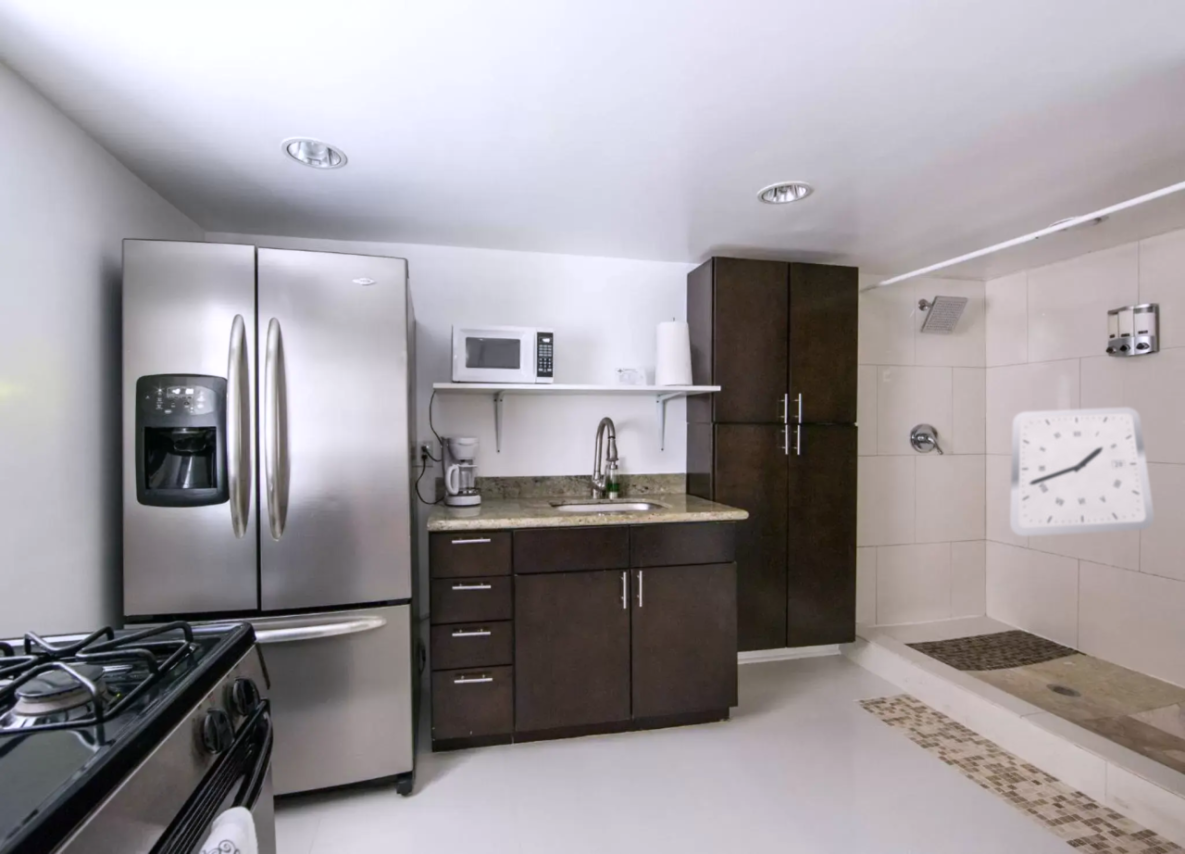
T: **1:42**
